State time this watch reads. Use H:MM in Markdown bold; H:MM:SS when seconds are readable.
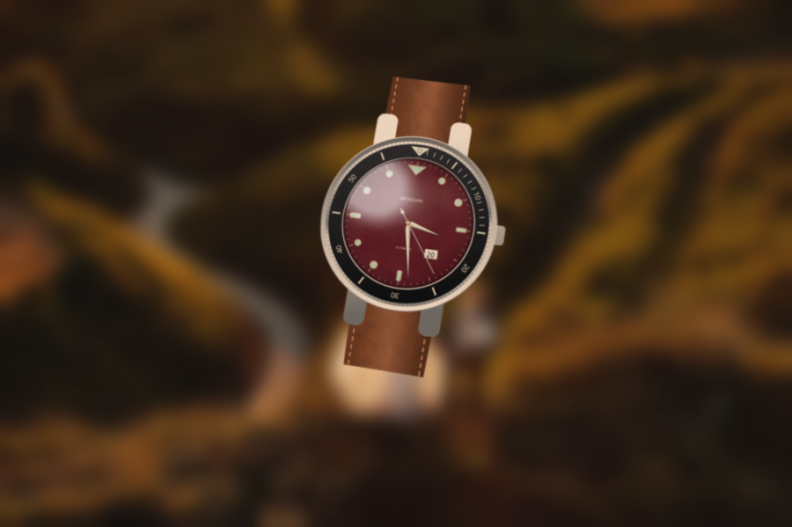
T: **3:28:24**
